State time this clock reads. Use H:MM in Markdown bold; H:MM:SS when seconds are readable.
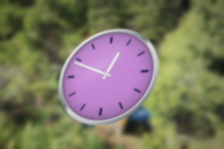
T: **12:49**
